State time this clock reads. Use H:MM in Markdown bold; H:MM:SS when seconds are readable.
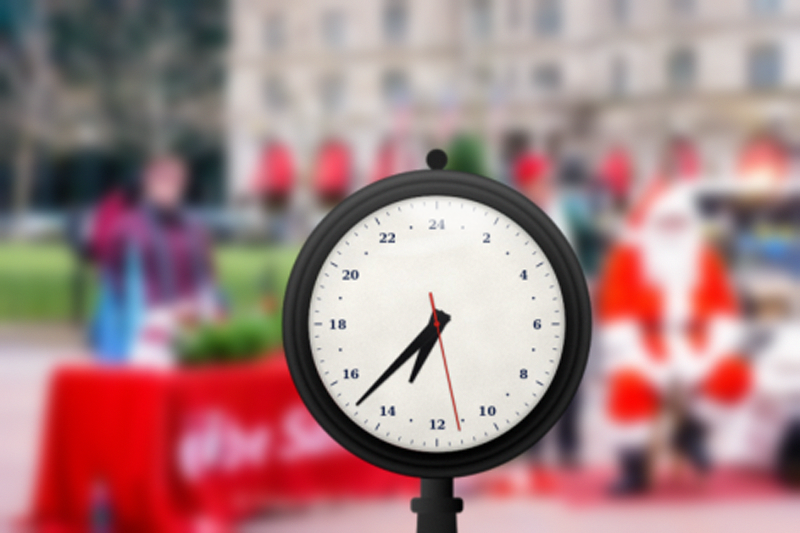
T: **13:37:28**
